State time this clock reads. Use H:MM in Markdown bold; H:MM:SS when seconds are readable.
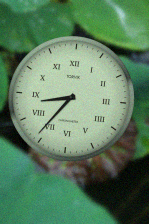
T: **8:36**
